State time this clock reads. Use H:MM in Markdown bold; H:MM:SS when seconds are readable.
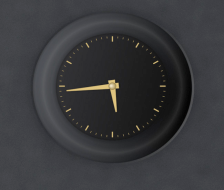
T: **5:44**
